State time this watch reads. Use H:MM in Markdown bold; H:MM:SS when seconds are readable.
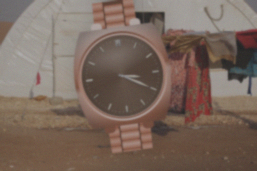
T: **3:20**
